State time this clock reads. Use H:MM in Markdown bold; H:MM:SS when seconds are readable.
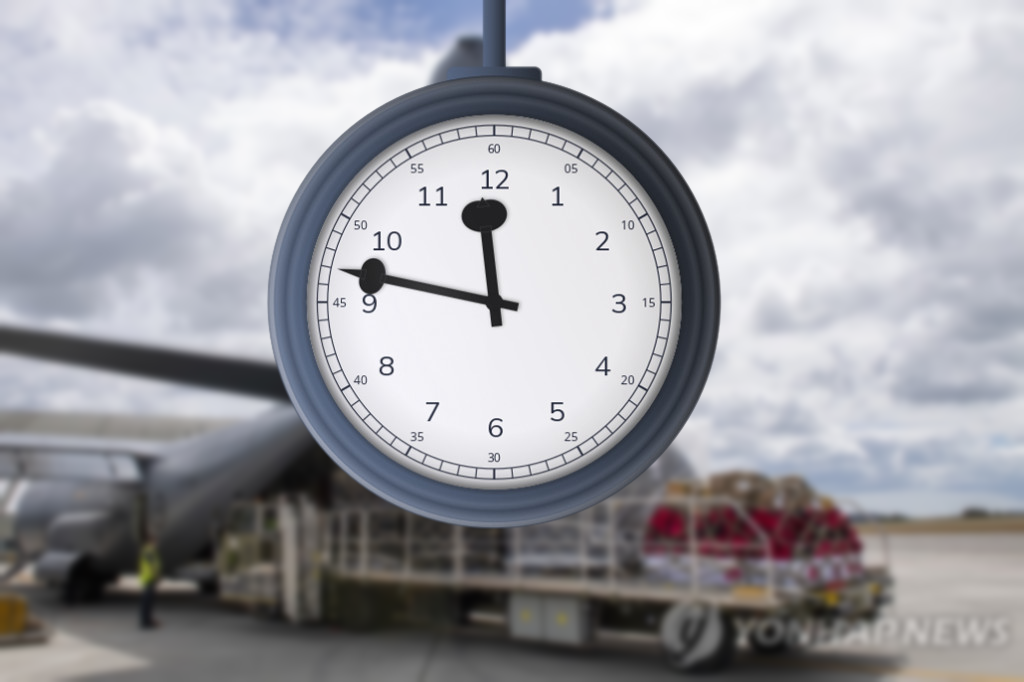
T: **11:47**
